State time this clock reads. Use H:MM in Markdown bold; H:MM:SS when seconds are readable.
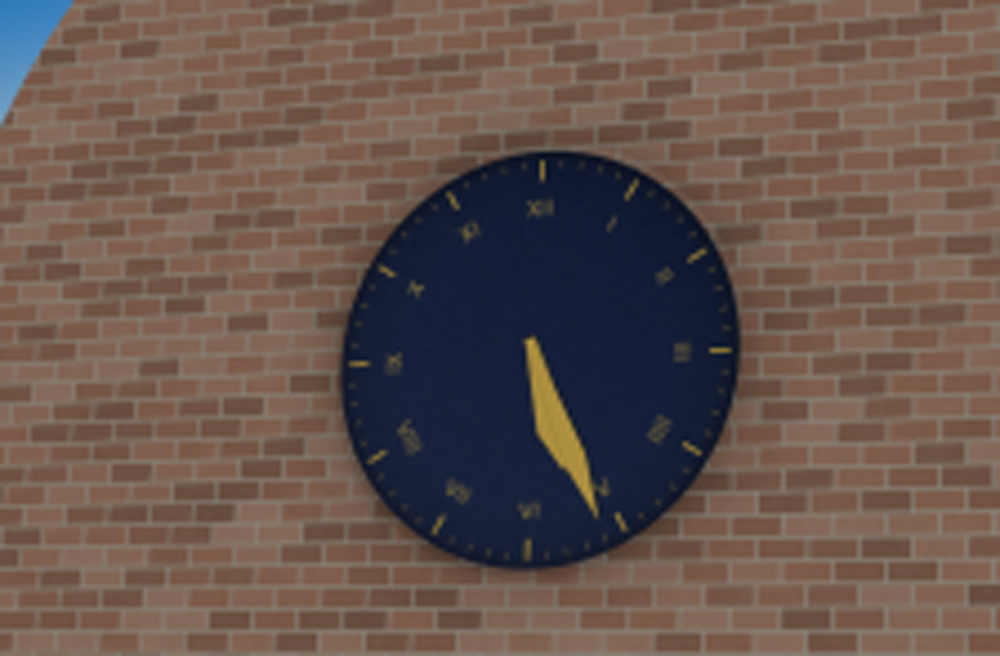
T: **5:26**
